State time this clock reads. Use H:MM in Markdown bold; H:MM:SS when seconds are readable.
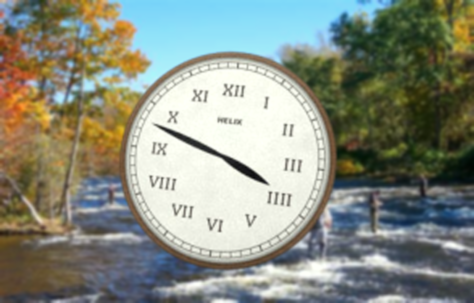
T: **3:48**
